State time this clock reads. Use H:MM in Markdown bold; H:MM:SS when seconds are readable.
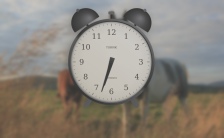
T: **6:33**
